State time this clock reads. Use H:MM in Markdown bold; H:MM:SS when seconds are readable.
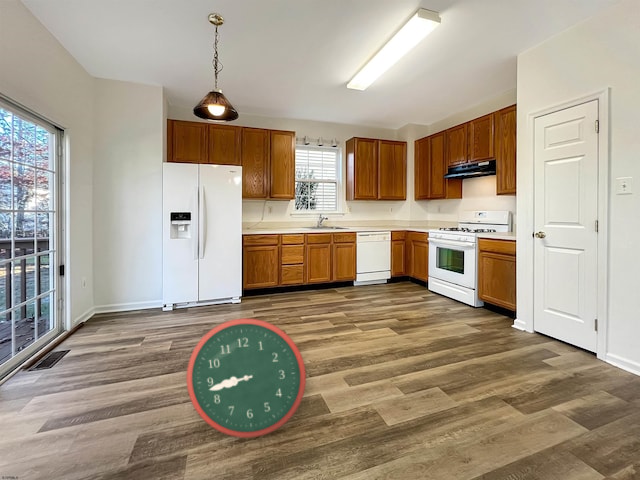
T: **8:43**
